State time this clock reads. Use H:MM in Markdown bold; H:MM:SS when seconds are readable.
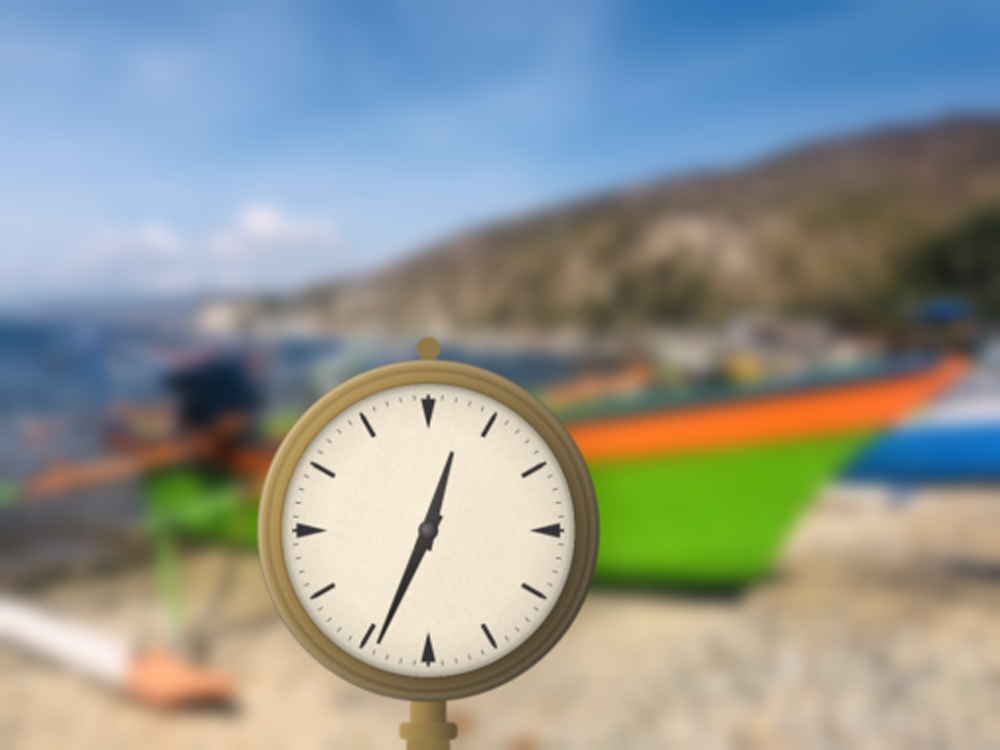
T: **12:34**
